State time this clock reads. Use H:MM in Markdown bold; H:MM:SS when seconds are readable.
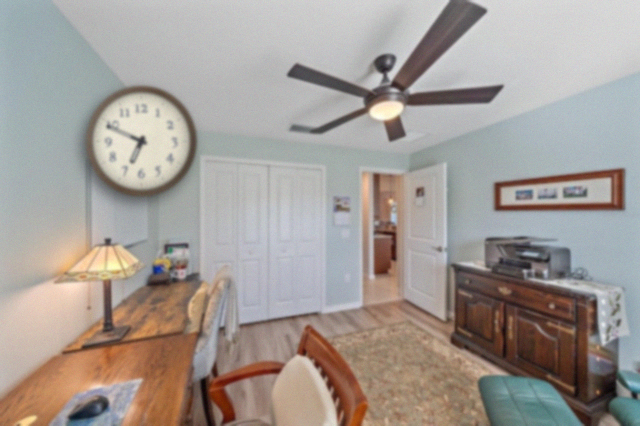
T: **6:49**
